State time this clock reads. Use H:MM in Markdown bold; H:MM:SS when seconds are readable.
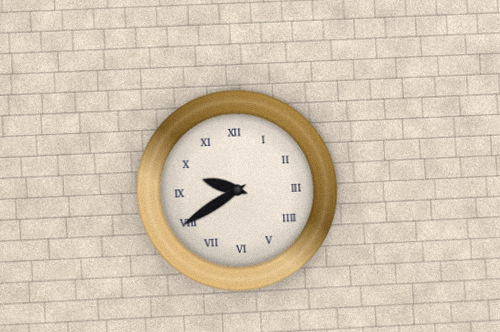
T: **9:40**
